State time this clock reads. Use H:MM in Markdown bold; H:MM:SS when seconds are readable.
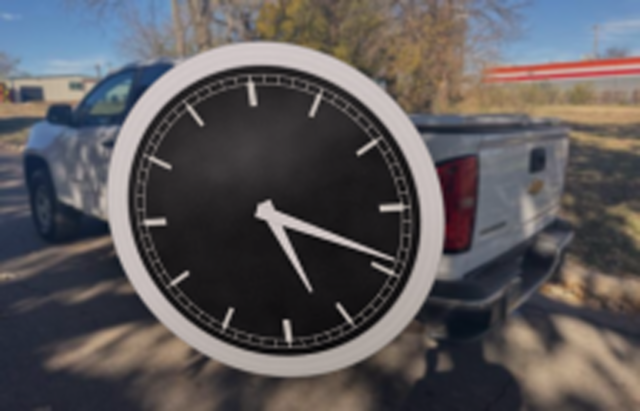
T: **5:19**
